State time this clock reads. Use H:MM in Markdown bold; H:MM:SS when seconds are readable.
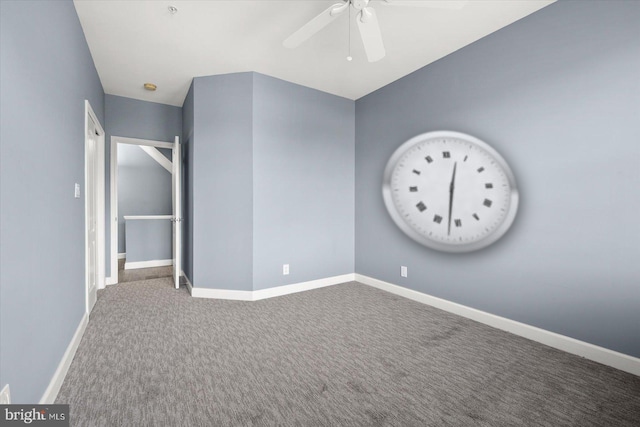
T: **12:32**
